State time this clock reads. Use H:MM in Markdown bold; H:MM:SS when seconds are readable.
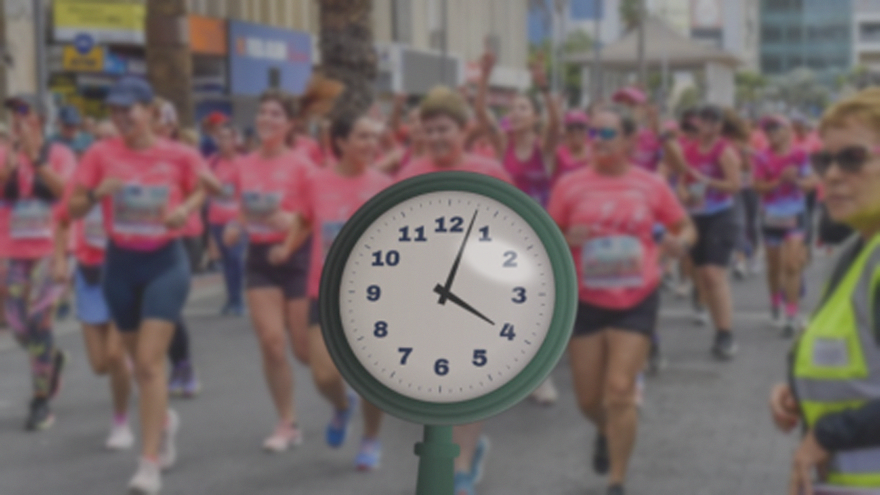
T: **4:03**
